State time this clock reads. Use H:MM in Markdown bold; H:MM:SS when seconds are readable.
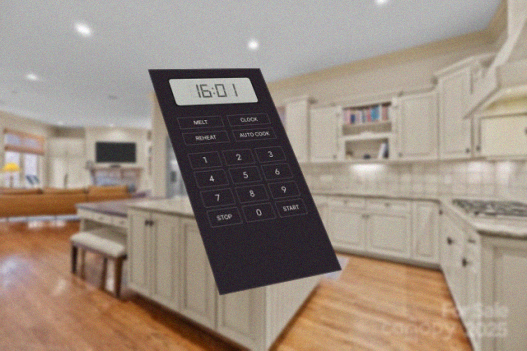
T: **16:01**
